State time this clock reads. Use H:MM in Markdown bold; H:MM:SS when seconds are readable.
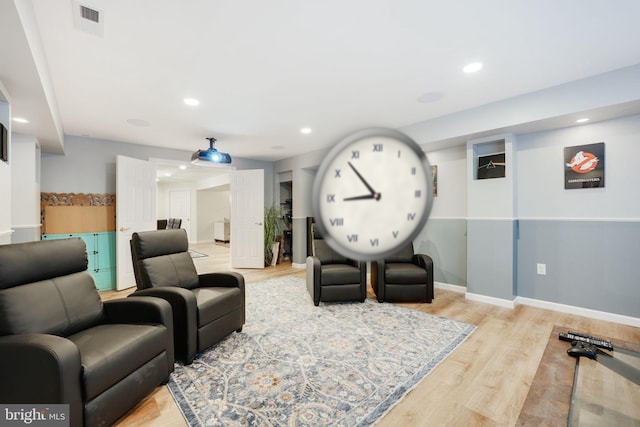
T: **8:53**
